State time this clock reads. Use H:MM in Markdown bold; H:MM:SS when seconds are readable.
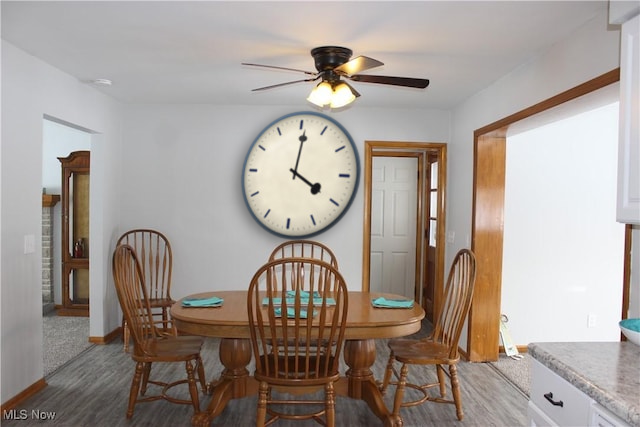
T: **4:01**
